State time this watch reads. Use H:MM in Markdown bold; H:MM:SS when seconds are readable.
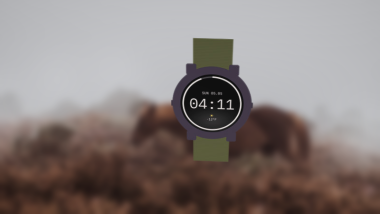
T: **4:11**
